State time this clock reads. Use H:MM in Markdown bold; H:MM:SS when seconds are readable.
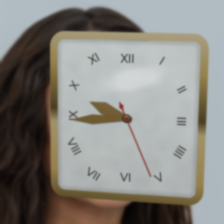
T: **9:44:26**
